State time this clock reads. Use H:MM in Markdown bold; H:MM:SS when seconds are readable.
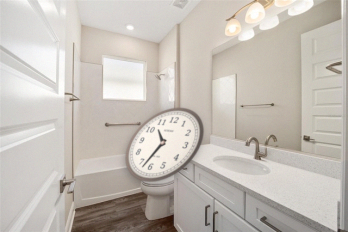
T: **10:33**
